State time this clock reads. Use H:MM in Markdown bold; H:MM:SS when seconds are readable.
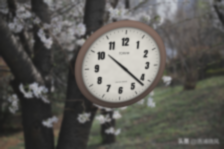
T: **10:22**
